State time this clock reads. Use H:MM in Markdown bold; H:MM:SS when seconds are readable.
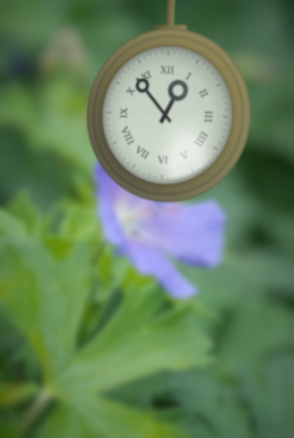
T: **12:53**
